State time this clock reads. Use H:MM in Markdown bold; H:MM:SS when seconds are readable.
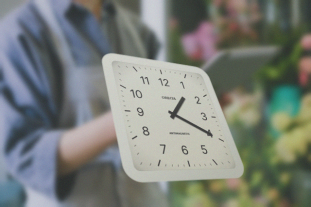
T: **1:20**
